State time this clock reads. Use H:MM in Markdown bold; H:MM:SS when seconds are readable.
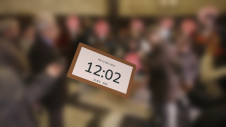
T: **12:02**
